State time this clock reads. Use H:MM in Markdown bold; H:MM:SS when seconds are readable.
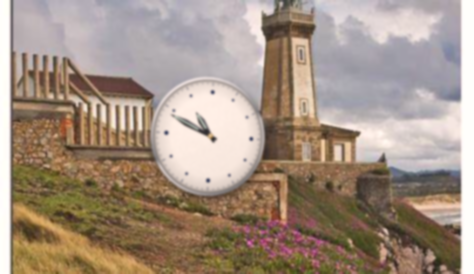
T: **10:49**
